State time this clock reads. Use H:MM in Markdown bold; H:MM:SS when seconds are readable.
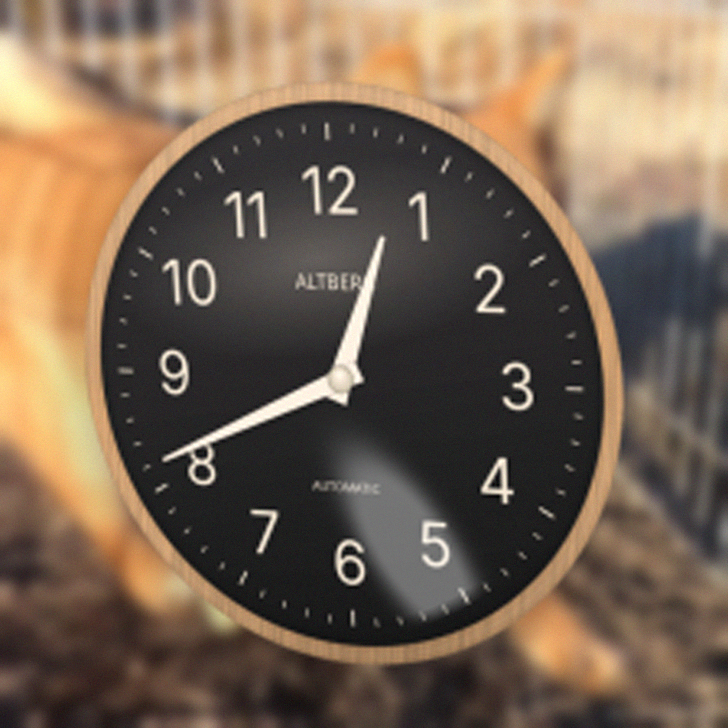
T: **12:41**
